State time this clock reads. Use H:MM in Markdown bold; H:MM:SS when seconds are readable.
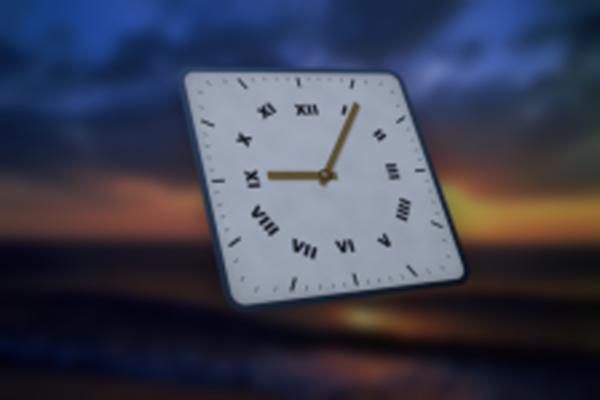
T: **9:06**
